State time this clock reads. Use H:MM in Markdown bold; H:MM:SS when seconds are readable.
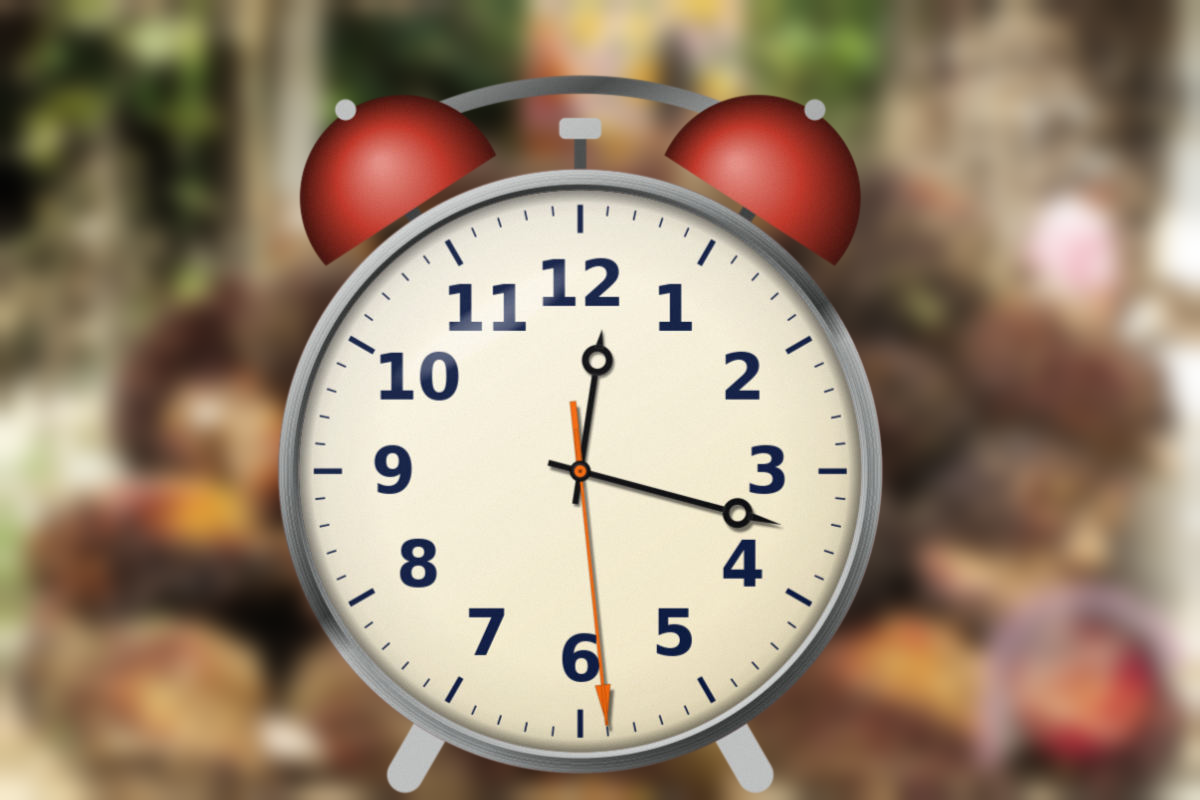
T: **12:17:29**
